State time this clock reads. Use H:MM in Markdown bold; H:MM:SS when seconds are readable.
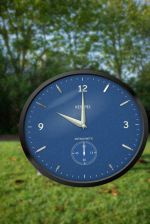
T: **10:00**
